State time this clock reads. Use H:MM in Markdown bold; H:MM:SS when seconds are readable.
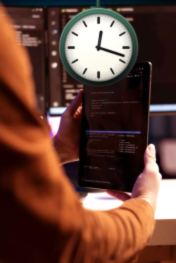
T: **12:18**
